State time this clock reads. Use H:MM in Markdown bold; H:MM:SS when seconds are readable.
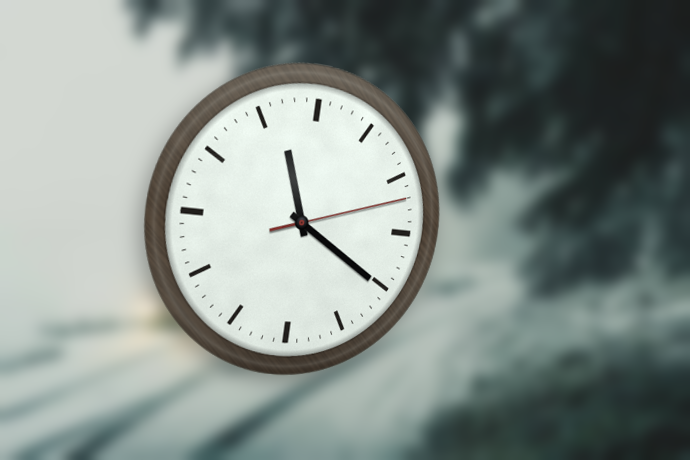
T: **11:20:12**
